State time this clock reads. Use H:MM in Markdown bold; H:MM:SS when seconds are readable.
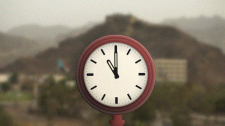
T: **11:00**
